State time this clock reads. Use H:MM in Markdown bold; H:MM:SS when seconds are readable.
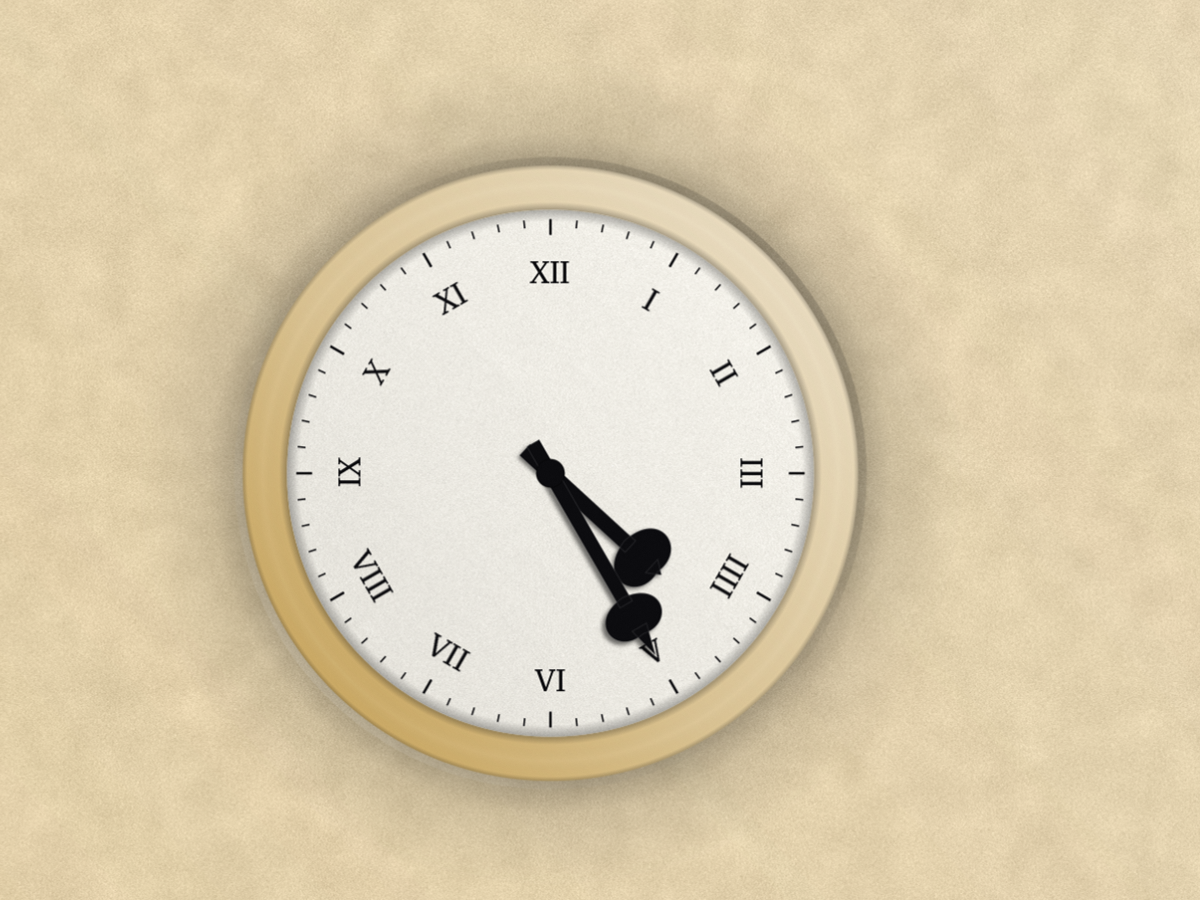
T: **4:25**
